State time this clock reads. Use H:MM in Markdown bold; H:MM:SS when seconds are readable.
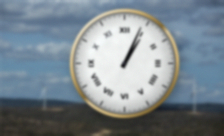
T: **1:04**
